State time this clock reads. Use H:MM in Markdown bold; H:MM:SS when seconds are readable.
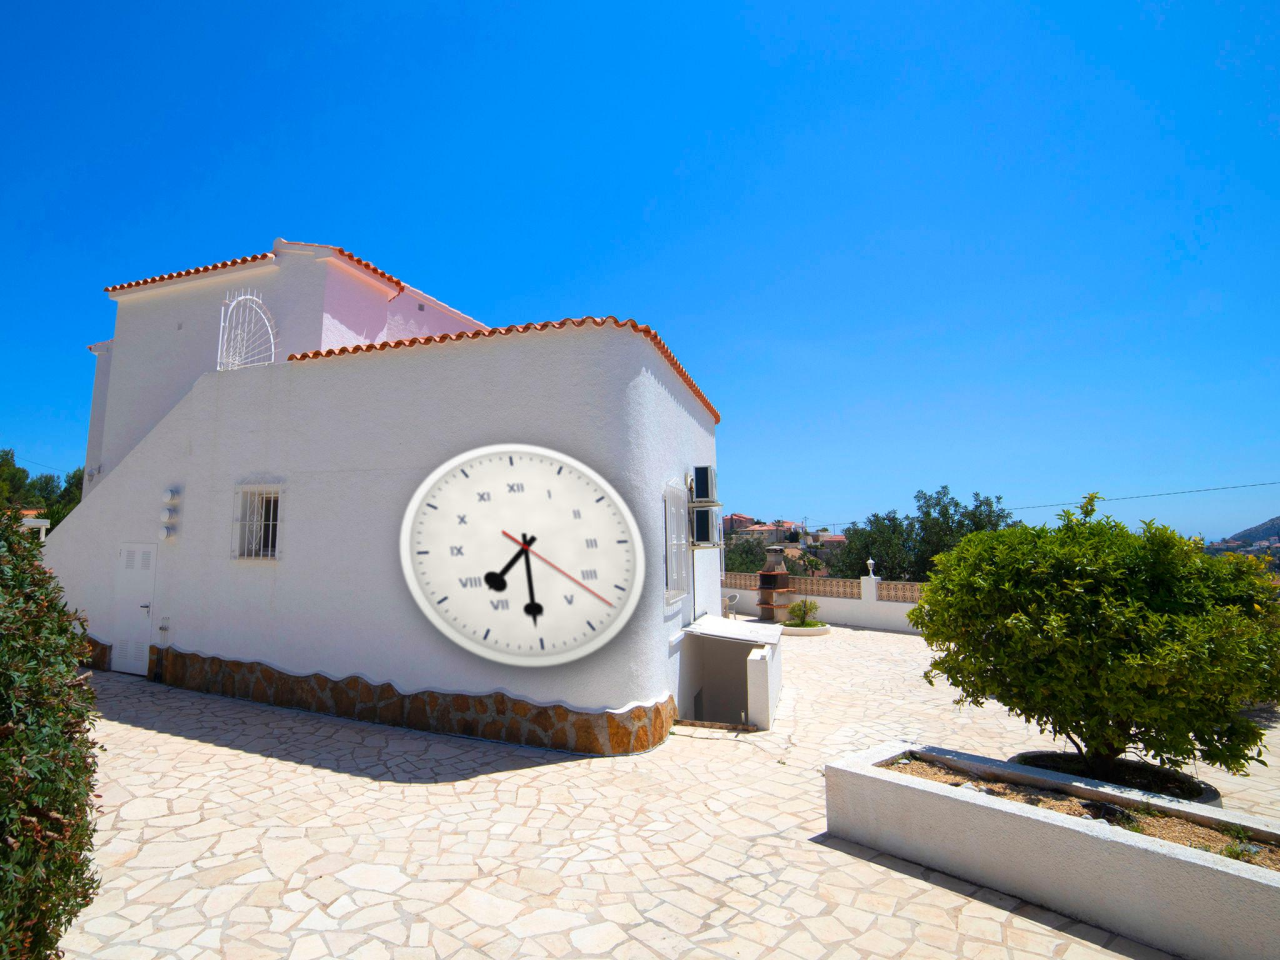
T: **7:30:22**
